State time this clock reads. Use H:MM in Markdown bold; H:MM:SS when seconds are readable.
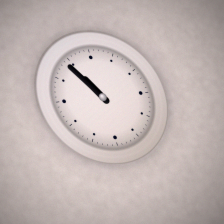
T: **10:54**
